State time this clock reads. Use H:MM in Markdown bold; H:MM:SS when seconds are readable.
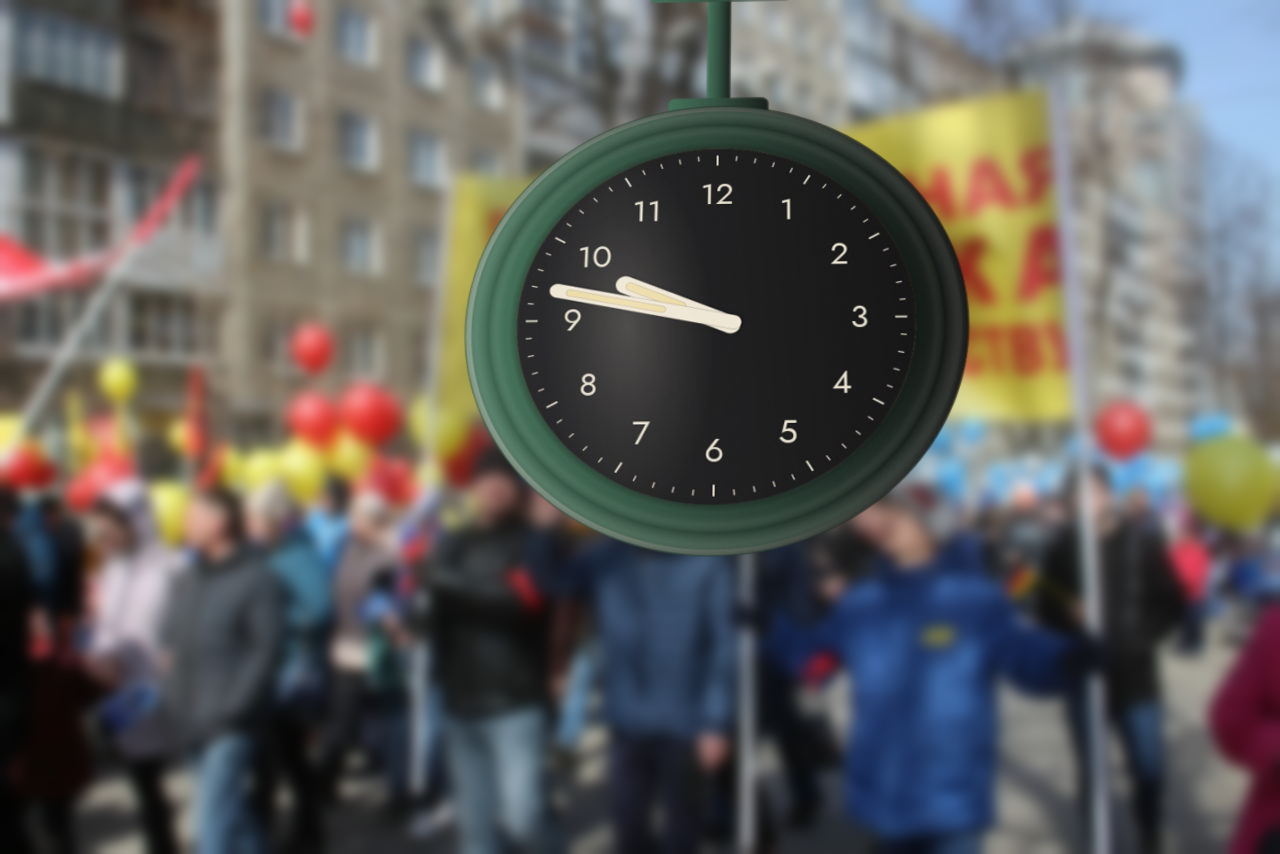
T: **9:47**
